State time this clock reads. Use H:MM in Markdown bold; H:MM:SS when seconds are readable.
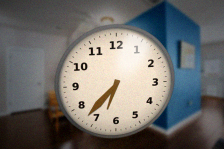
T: **6:37**
